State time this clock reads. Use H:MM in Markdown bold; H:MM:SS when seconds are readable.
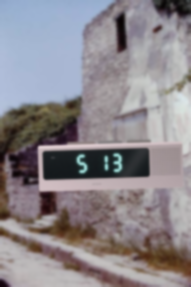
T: **5:13**
